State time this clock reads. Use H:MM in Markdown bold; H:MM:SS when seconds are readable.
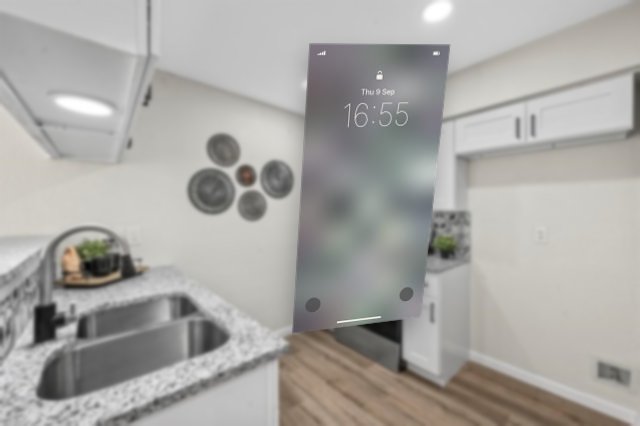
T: **16:55**
